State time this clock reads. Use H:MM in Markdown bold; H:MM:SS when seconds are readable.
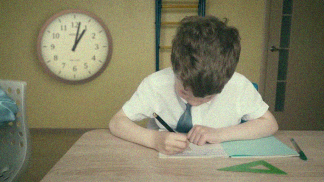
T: **1:02**
